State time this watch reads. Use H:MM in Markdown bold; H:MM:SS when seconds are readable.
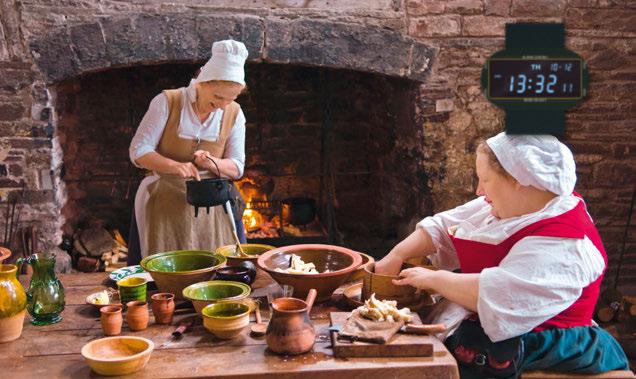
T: **13:32**
